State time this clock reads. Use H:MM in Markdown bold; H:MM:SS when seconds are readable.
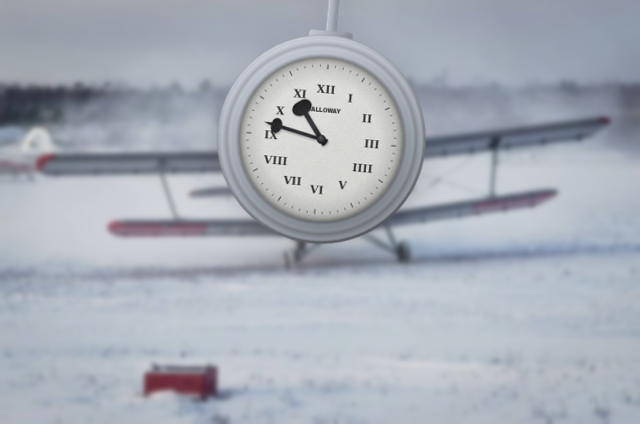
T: **10:47**
